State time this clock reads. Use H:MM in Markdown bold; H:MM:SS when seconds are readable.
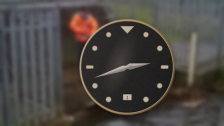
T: **2:42**
